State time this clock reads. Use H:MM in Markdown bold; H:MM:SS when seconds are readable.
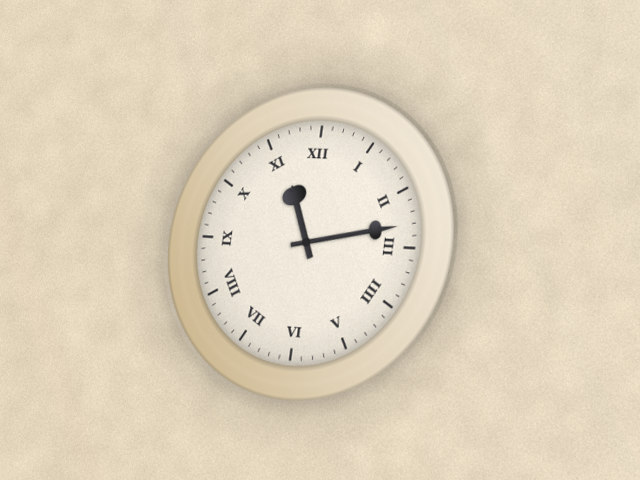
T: **11:13**
